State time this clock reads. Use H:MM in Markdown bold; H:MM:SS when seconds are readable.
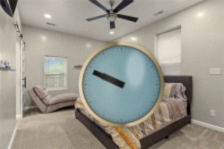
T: **9:49**
